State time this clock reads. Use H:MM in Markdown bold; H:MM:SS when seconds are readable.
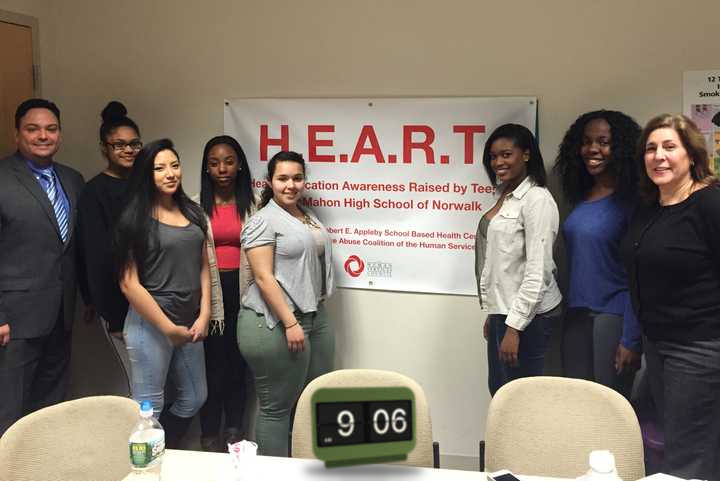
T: **9:06**
